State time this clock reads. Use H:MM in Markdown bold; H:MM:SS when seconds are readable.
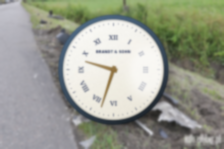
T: **9:33**
